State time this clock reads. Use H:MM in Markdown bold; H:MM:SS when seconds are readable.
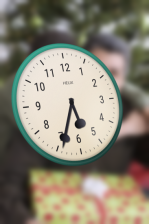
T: **5:34**
